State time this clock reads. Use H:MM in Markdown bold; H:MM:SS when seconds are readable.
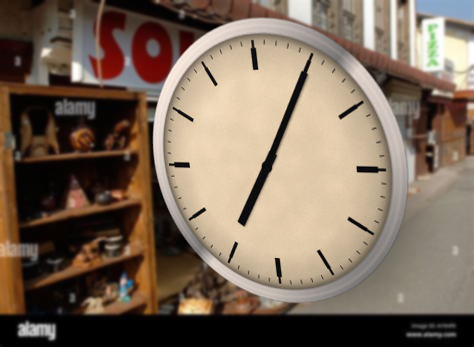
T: **7:05**
